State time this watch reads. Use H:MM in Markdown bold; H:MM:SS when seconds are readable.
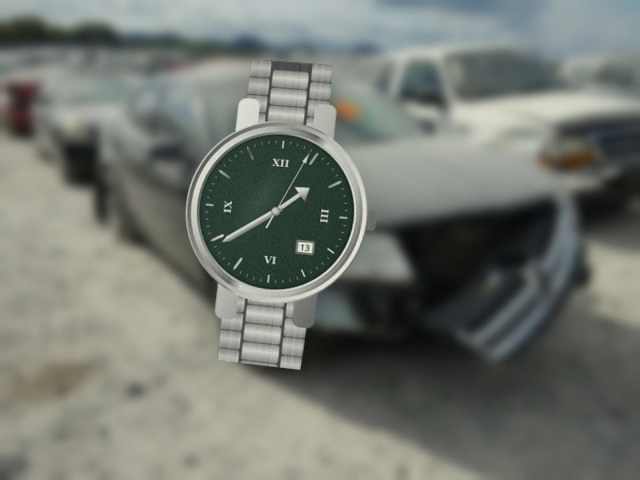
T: **1:39:04**
